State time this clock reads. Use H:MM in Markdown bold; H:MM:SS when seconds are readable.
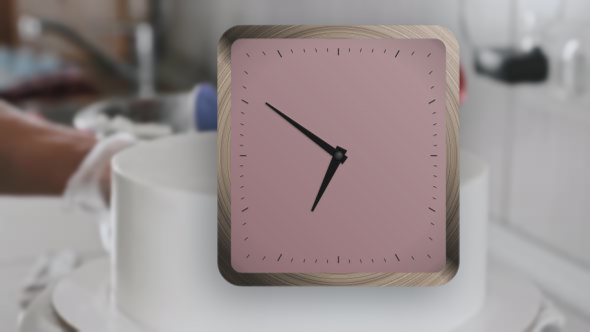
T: **6:51**
